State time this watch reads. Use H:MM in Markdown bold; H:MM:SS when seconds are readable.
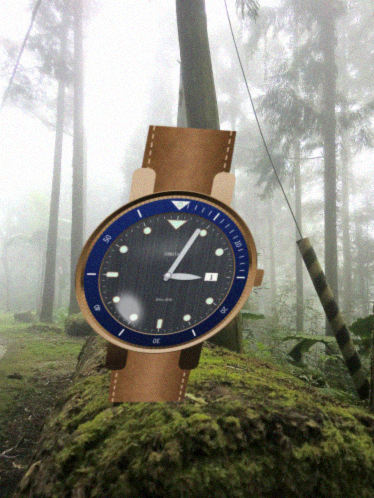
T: **3:04**
